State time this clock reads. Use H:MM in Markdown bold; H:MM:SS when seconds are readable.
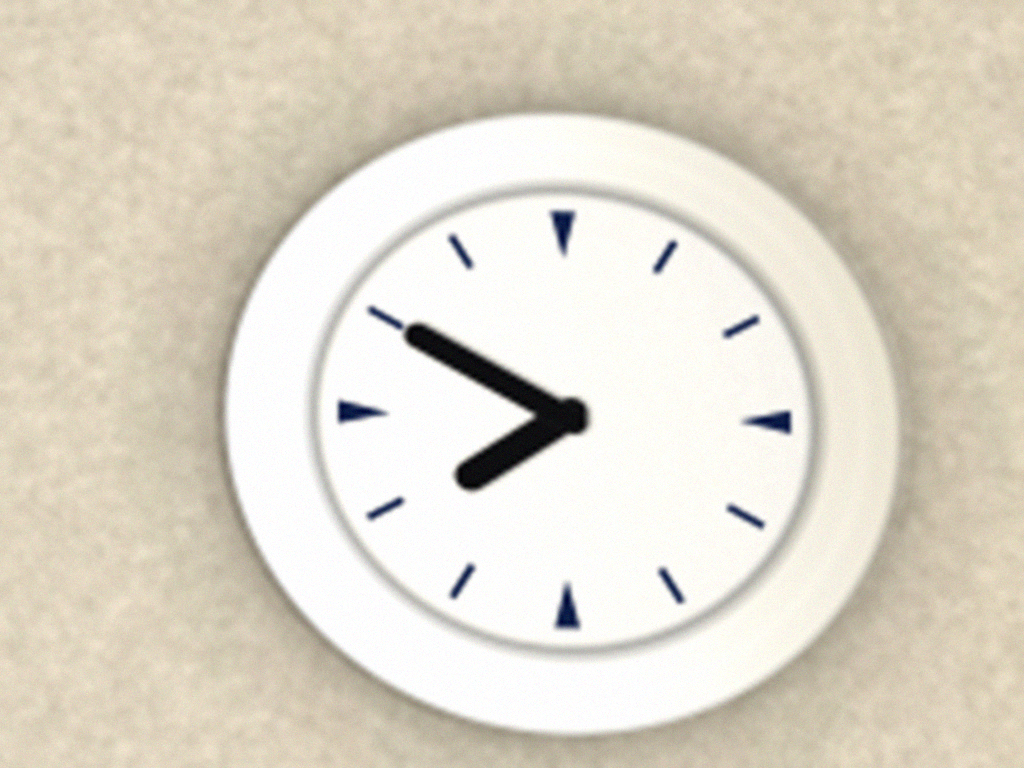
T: **7:50**
